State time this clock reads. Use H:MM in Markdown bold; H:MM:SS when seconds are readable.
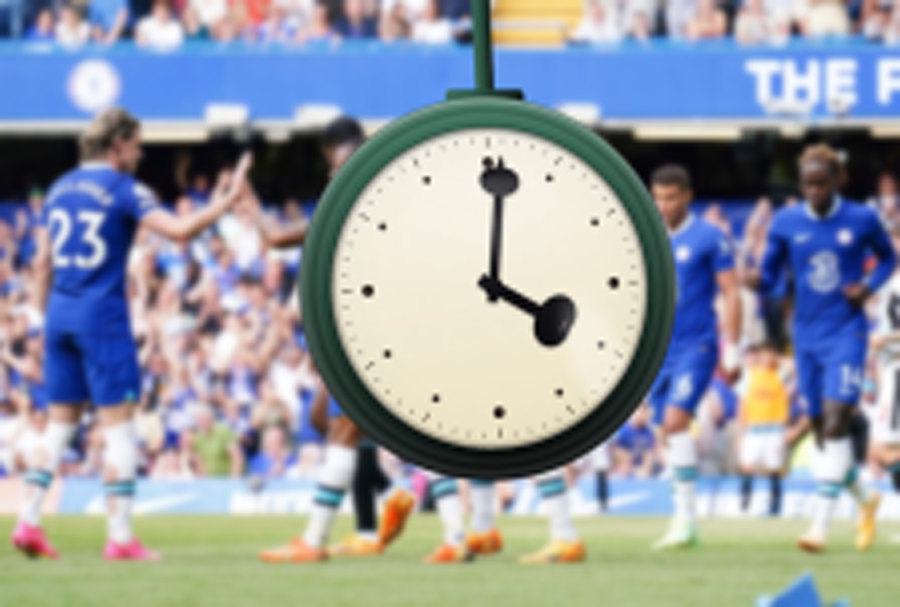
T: **4:01**
